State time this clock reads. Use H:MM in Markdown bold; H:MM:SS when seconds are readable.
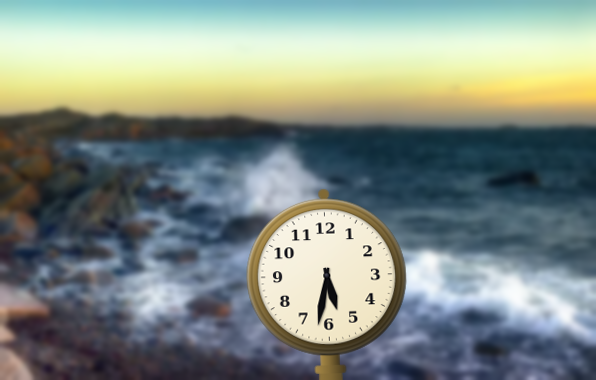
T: **5:32**
